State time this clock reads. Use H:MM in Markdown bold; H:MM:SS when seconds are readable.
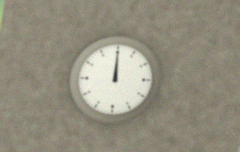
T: **12:00**
